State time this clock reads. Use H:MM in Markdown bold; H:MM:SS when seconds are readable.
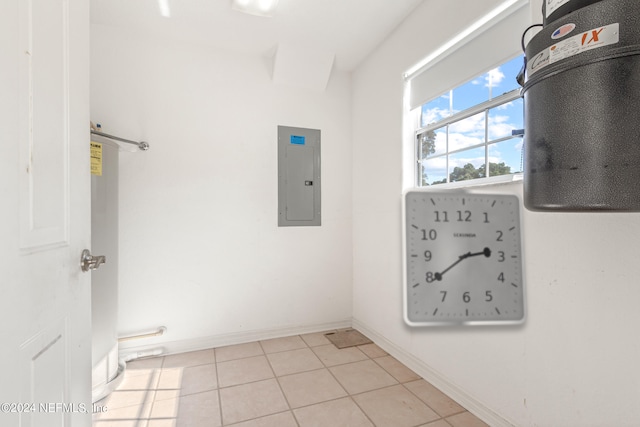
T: **2:39**
